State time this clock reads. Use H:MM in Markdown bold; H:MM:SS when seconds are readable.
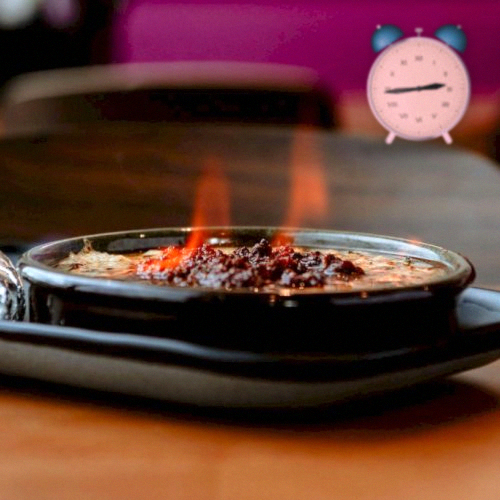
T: **2:44**
